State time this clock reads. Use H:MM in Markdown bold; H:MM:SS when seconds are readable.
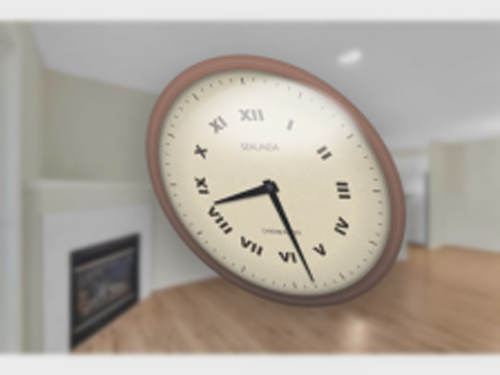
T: **8:28**
